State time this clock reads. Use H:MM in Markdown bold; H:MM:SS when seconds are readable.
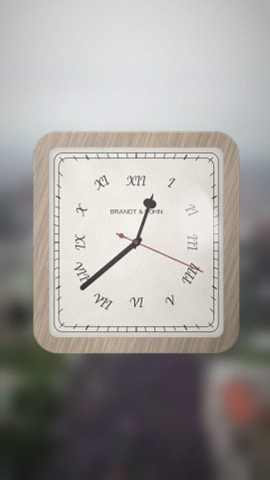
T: **12:38:19**
